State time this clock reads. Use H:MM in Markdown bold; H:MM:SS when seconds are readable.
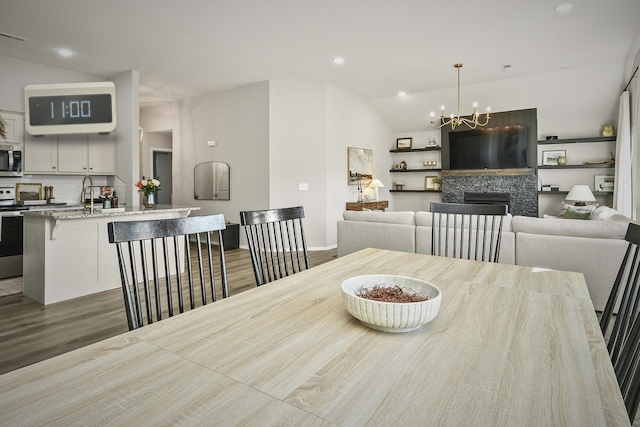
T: **11:00**
